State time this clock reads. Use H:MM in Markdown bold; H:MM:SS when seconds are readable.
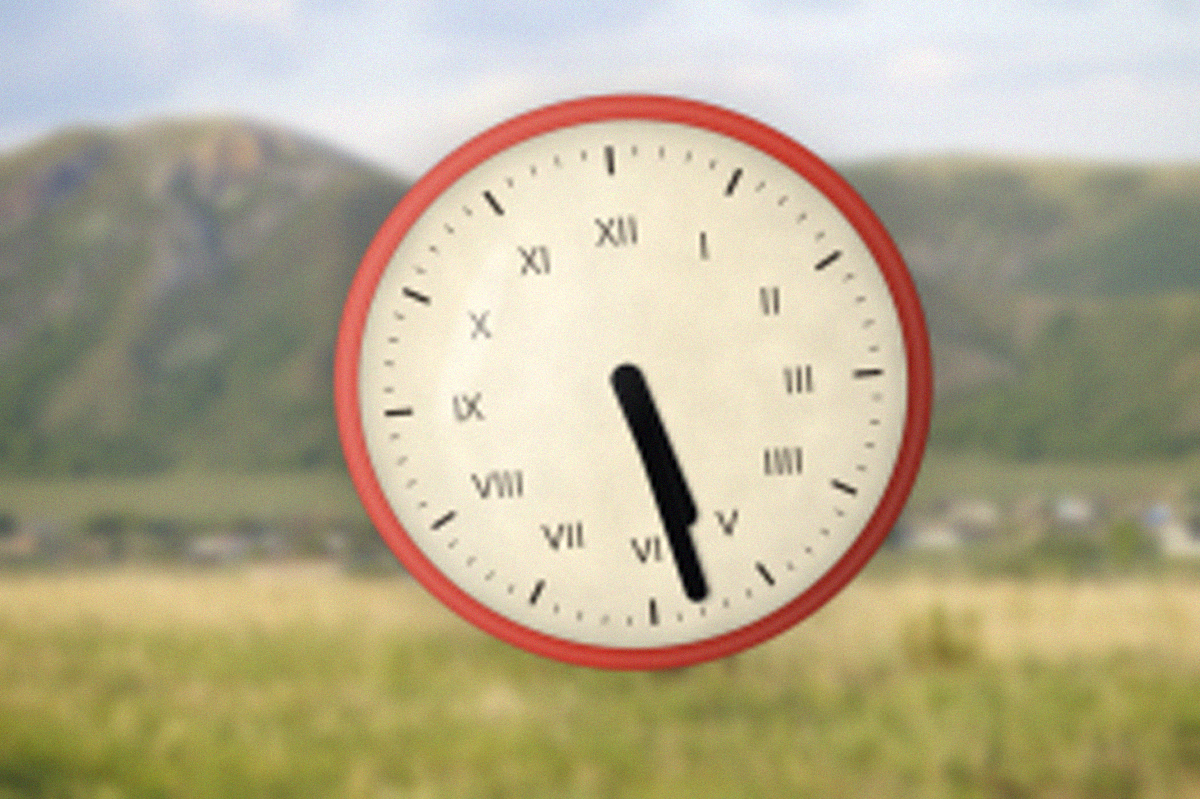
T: **5:28**
